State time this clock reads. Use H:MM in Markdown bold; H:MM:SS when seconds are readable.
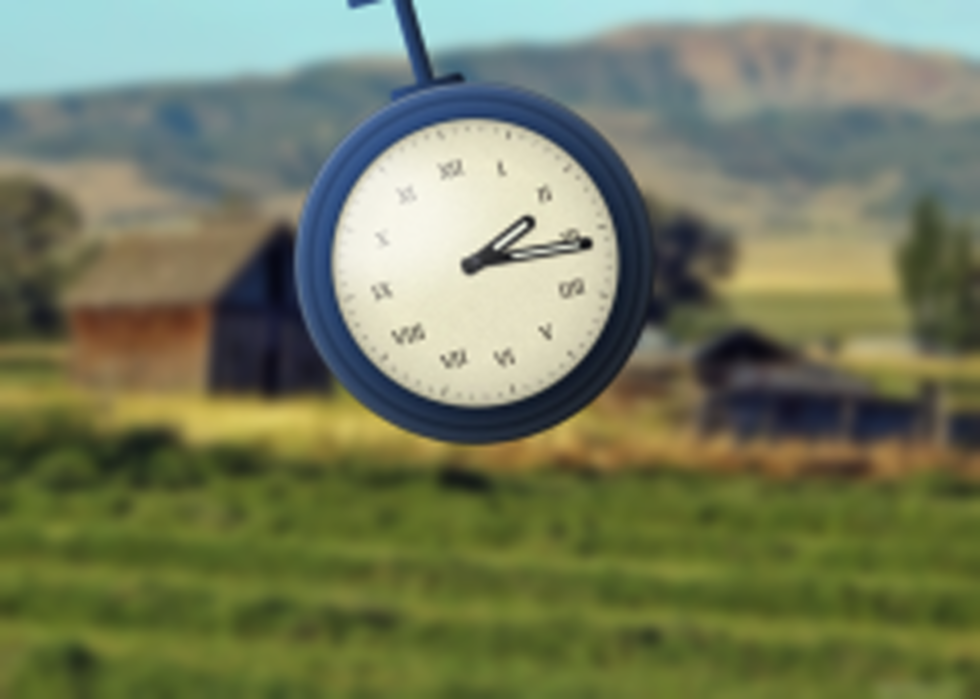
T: **2:16**
